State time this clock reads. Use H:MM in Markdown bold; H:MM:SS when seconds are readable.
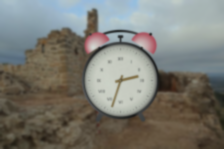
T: **2:33**
